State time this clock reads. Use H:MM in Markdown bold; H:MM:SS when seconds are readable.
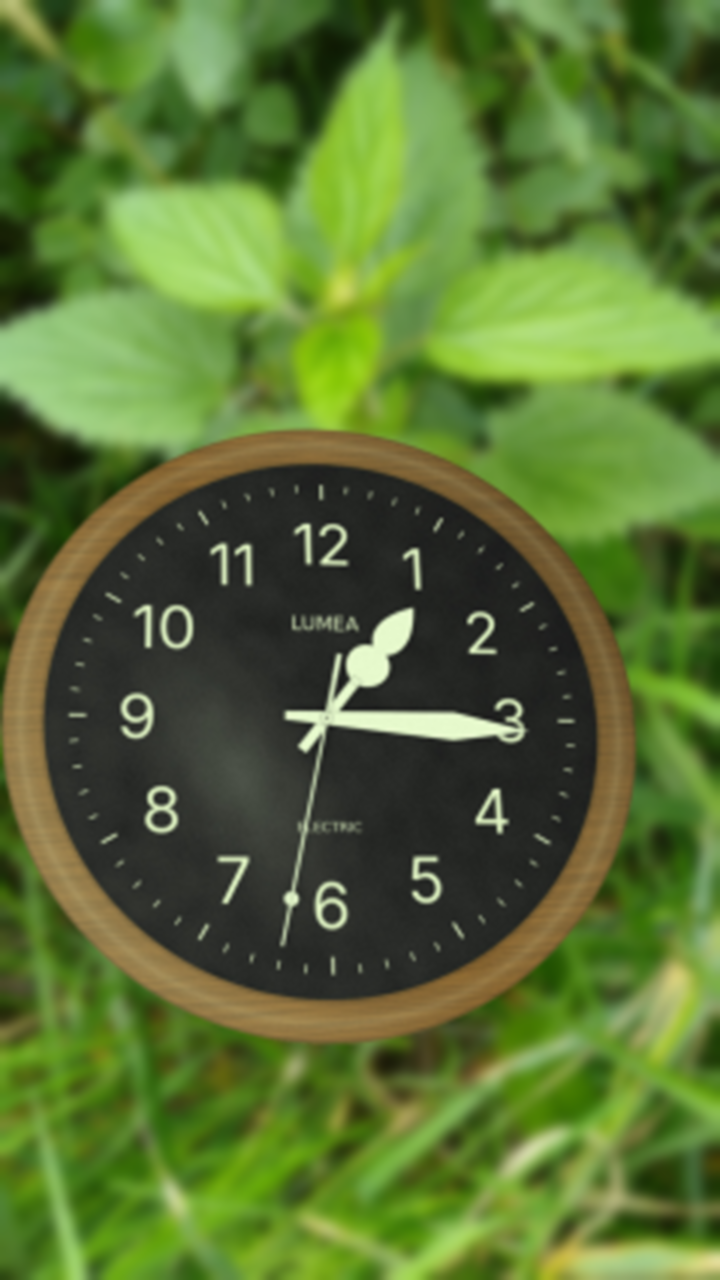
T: **1:15:32**
